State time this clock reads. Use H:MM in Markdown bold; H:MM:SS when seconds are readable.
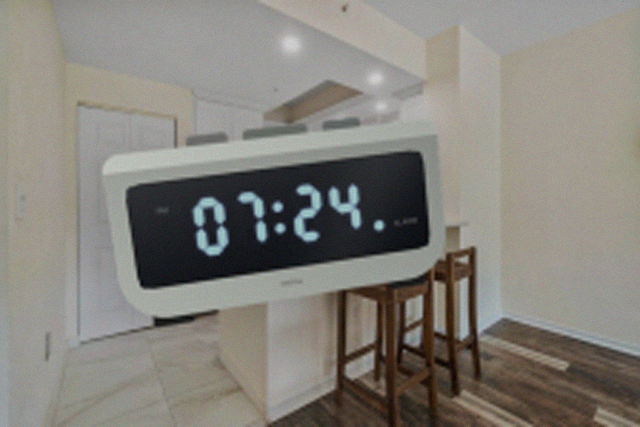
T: **7:24**
